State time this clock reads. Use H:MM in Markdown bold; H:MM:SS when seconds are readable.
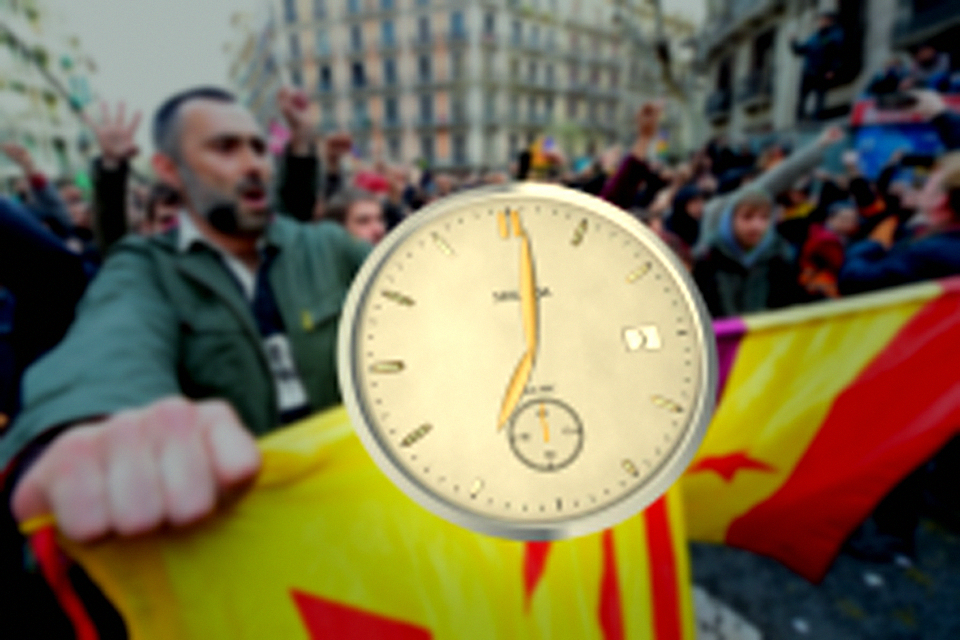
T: **7:01**
